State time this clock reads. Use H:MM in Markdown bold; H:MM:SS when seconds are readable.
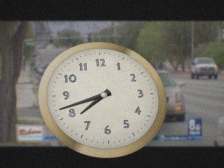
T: **7:42**
